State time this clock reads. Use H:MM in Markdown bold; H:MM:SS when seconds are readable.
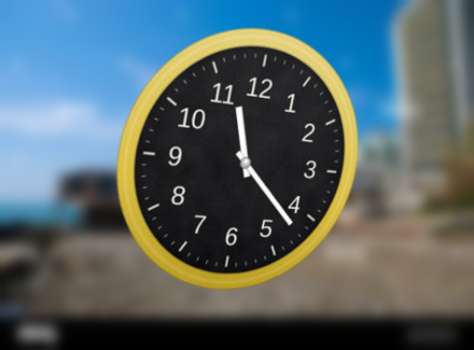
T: **11:22**
